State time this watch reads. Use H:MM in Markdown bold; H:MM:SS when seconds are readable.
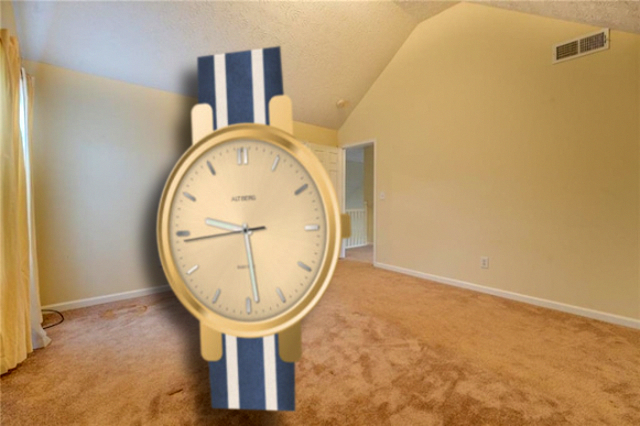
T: **9:28:44**
